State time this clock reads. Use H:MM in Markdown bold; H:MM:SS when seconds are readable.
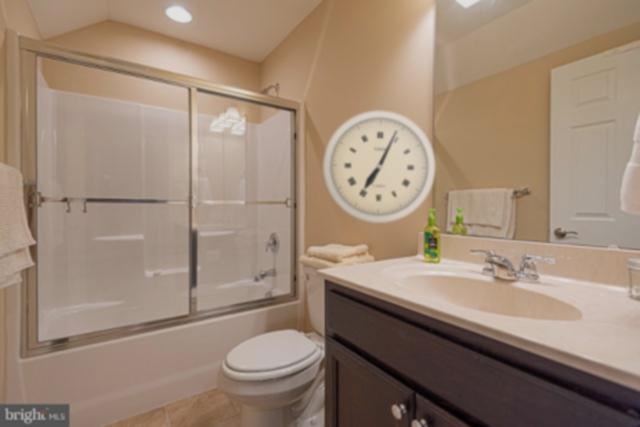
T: **7:04**
